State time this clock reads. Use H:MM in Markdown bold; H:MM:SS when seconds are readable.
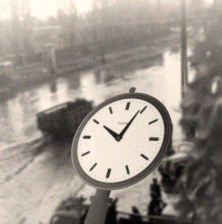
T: **10:04**
